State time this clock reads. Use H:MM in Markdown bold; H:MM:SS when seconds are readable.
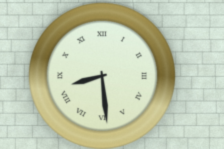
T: **8:29**
